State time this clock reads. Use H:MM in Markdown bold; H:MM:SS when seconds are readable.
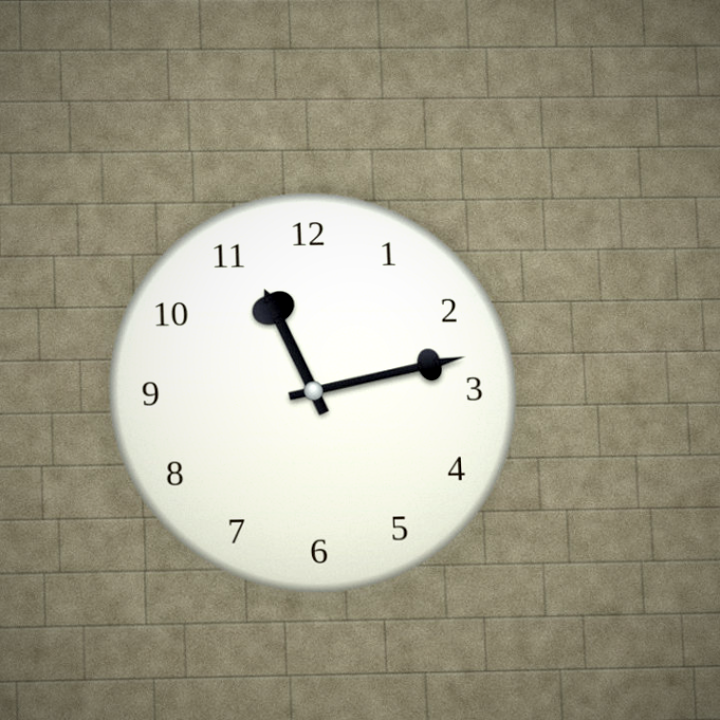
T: **11:13**
